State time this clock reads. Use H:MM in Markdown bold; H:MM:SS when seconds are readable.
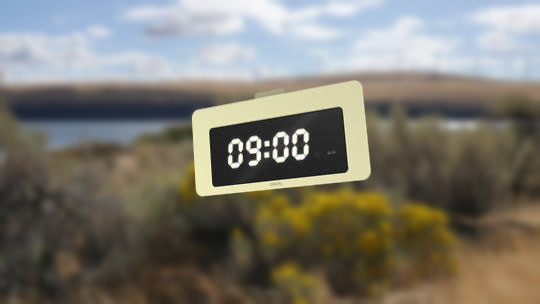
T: **9:00**
